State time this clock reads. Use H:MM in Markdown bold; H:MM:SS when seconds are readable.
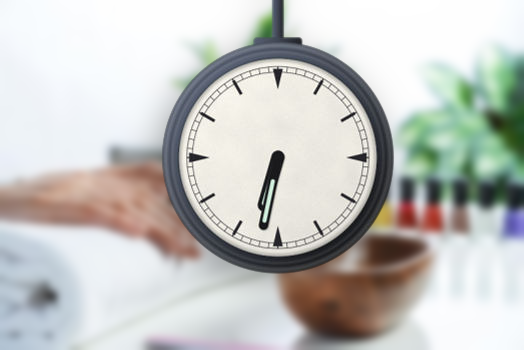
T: **6:32**
